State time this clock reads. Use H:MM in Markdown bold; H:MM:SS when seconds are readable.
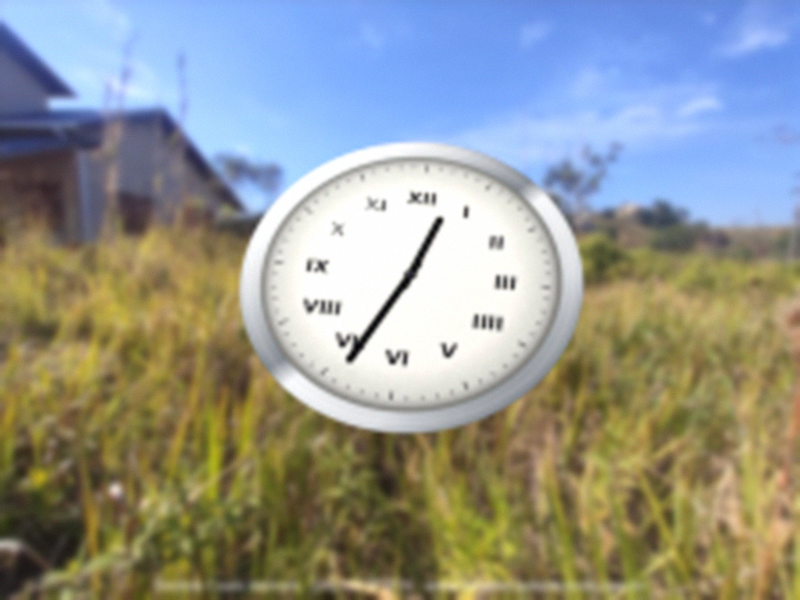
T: **12:34**
